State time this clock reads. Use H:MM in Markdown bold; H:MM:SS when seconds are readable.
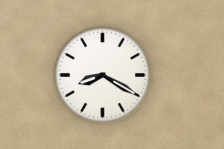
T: **8:20**
